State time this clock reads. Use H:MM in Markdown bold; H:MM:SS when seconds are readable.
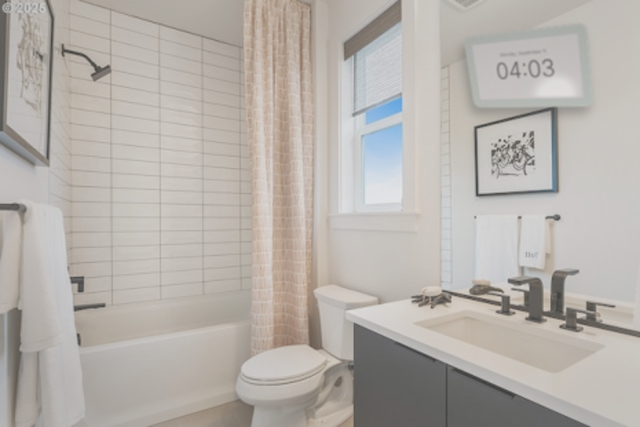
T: **4:03**
